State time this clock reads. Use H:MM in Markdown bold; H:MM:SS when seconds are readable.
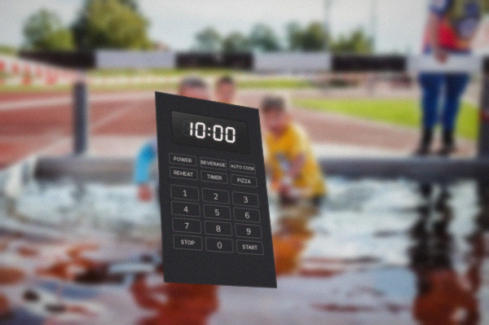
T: **10:00**
